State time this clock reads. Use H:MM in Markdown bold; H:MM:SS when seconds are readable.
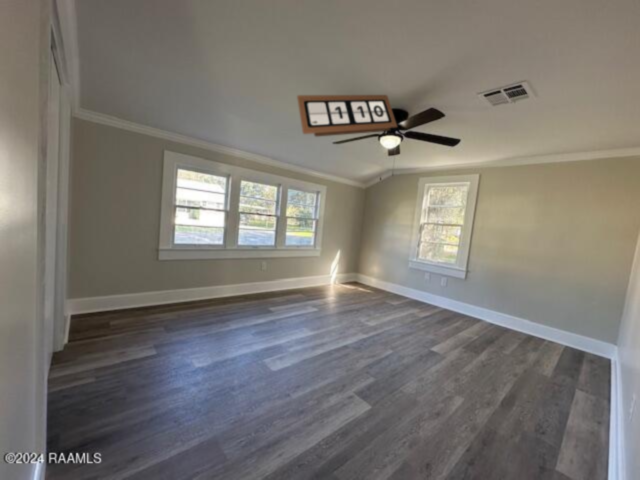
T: **1:10**
